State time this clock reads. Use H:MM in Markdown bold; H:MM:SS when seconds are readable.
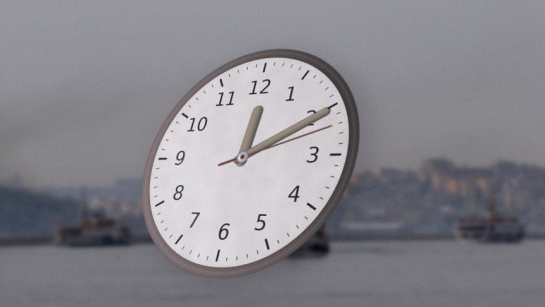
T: **12:10:12**
